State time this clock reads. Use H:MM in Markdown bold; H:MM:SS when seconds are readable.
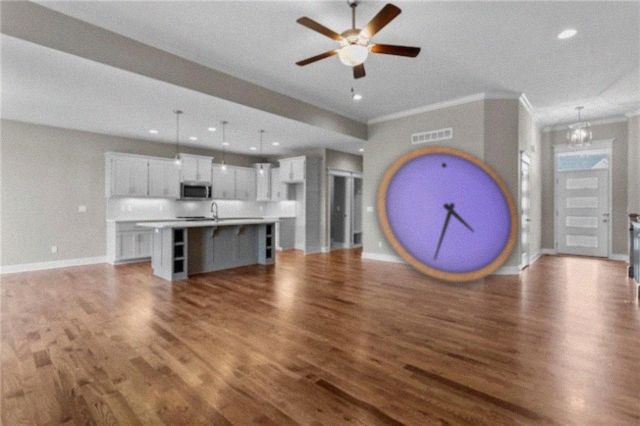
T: **4:34**
